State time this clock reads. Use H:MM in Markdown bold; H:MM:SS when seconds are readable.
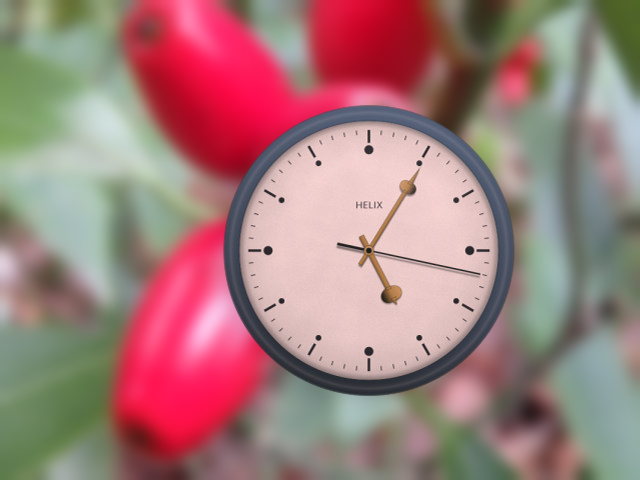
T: **5:05:17**
